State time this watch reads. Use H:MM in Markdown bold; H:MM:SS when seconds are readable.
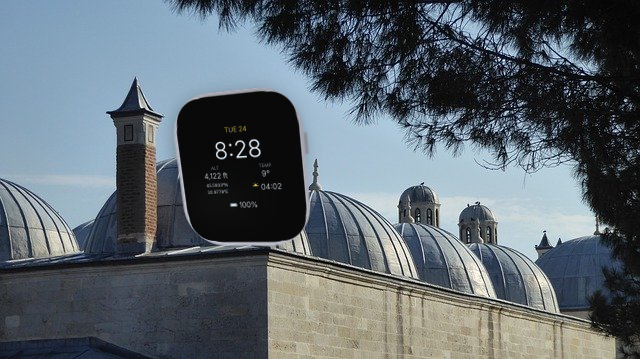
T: **8:28**
